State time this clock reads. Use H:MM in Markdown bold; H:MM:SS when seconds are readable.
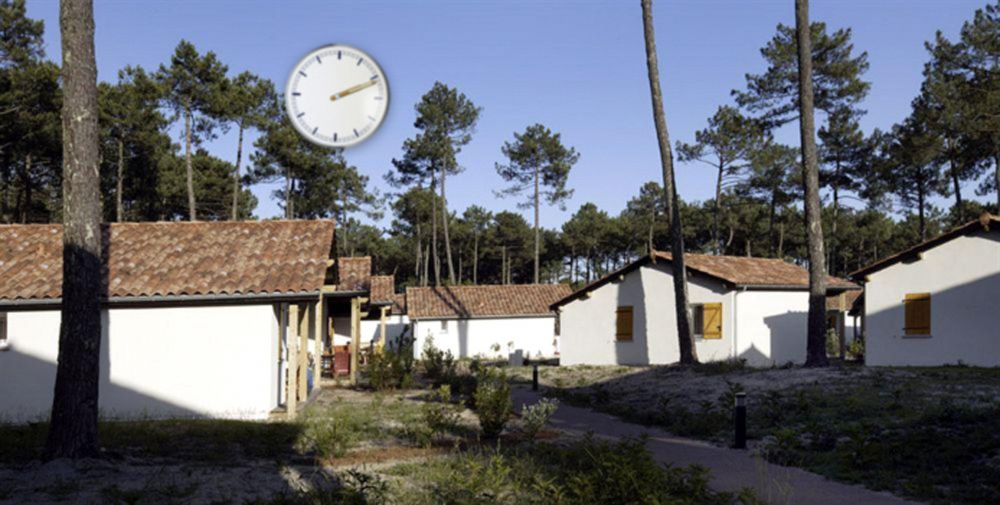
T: **2:11**
